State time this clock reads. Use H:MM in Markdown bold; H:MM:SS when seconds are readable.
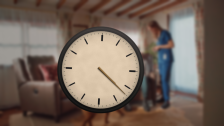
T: **4:22**
